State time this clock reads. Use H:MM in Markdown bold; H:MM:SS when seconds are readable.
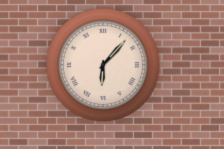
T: **6:07**
